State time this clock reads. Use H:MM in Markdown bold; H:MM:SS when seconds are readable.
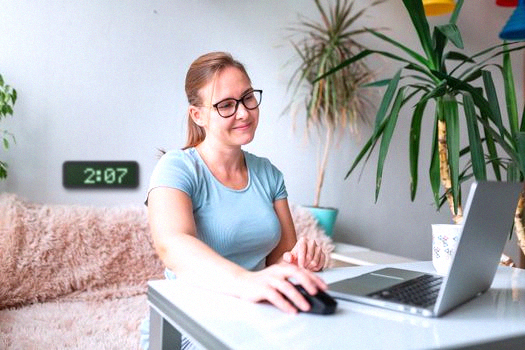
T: **2:07**
